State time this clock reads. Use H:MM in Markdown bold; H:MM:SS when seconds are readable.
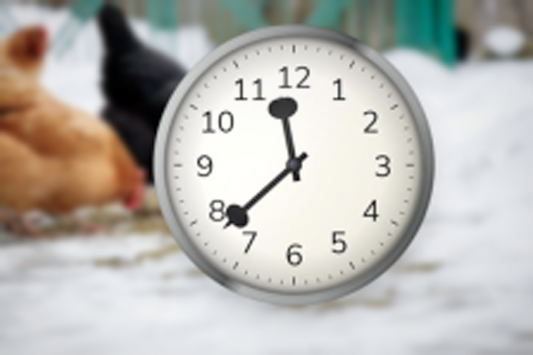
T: **11:38**
